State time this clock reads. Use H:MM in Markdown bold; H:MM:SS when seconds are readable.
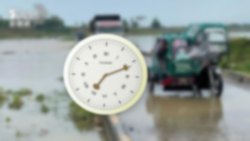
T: **7:11**
